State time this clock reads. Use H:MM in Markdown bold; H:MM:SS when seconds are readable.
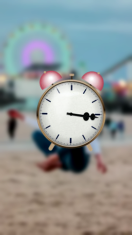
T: **3:16**
